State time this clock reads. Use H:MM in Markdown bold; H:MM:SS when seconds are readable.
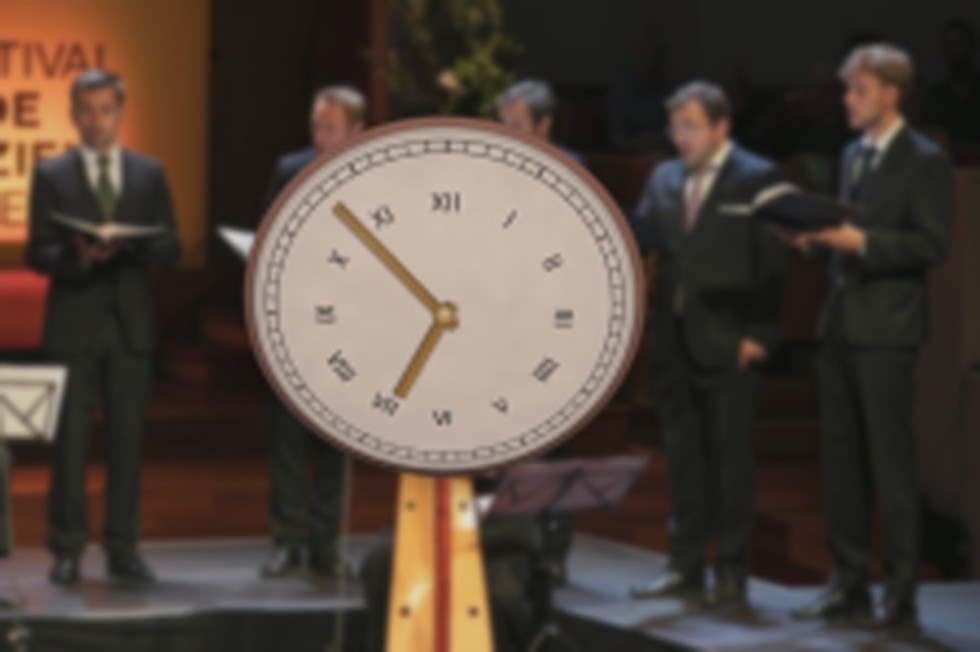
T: **6:53**
